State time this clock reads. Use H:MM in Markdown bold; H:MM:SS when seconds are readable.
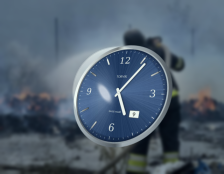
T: **5:06**
